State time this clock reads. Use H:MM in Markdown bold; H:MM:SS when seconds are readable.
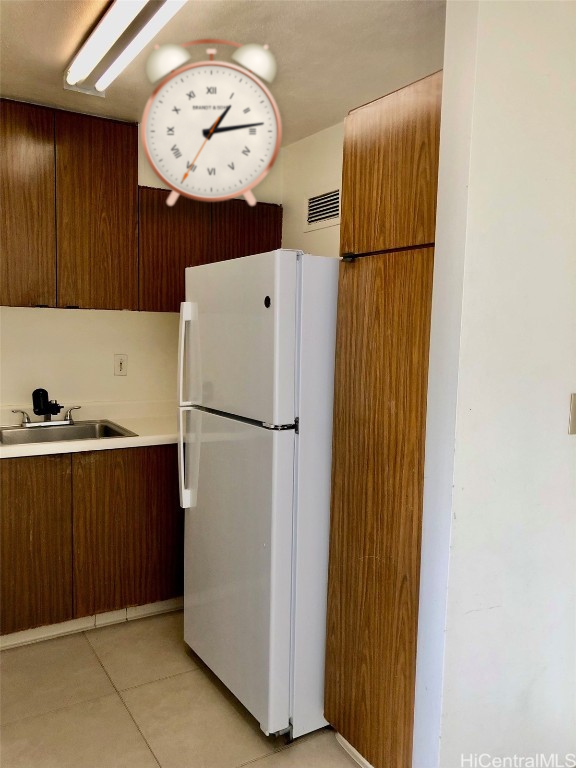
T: **1:13:35**
